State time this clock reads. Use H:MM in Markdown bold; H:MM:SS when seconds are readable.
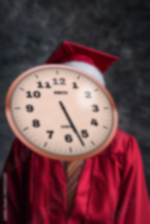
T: **5:27**
